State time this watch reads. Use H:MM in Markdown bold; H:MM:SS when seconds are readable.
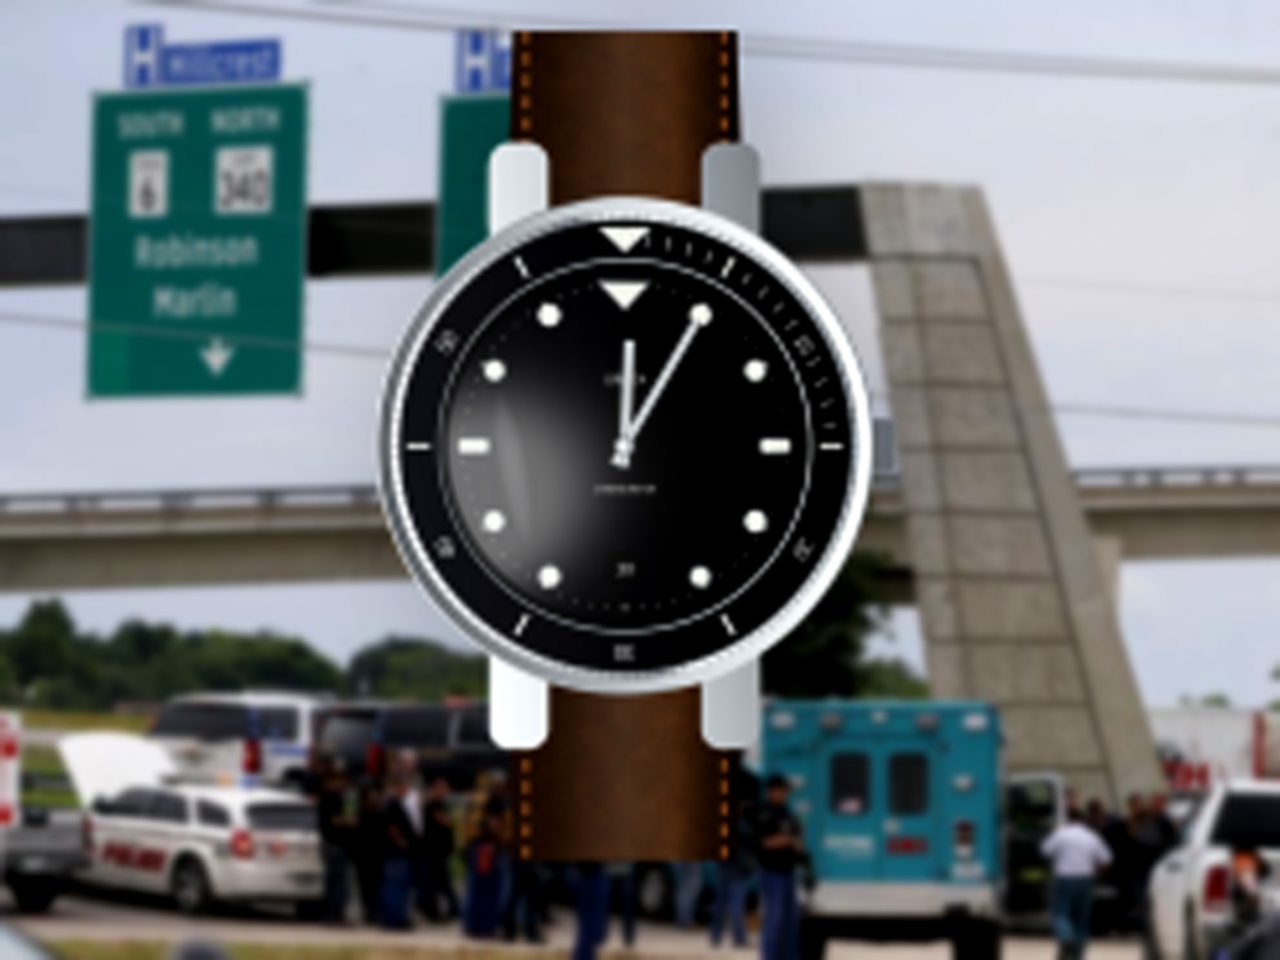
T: **12:05**
